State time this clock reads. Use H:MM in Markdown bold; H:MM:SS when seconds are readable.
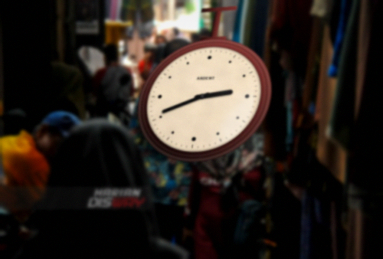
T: **2:41**
